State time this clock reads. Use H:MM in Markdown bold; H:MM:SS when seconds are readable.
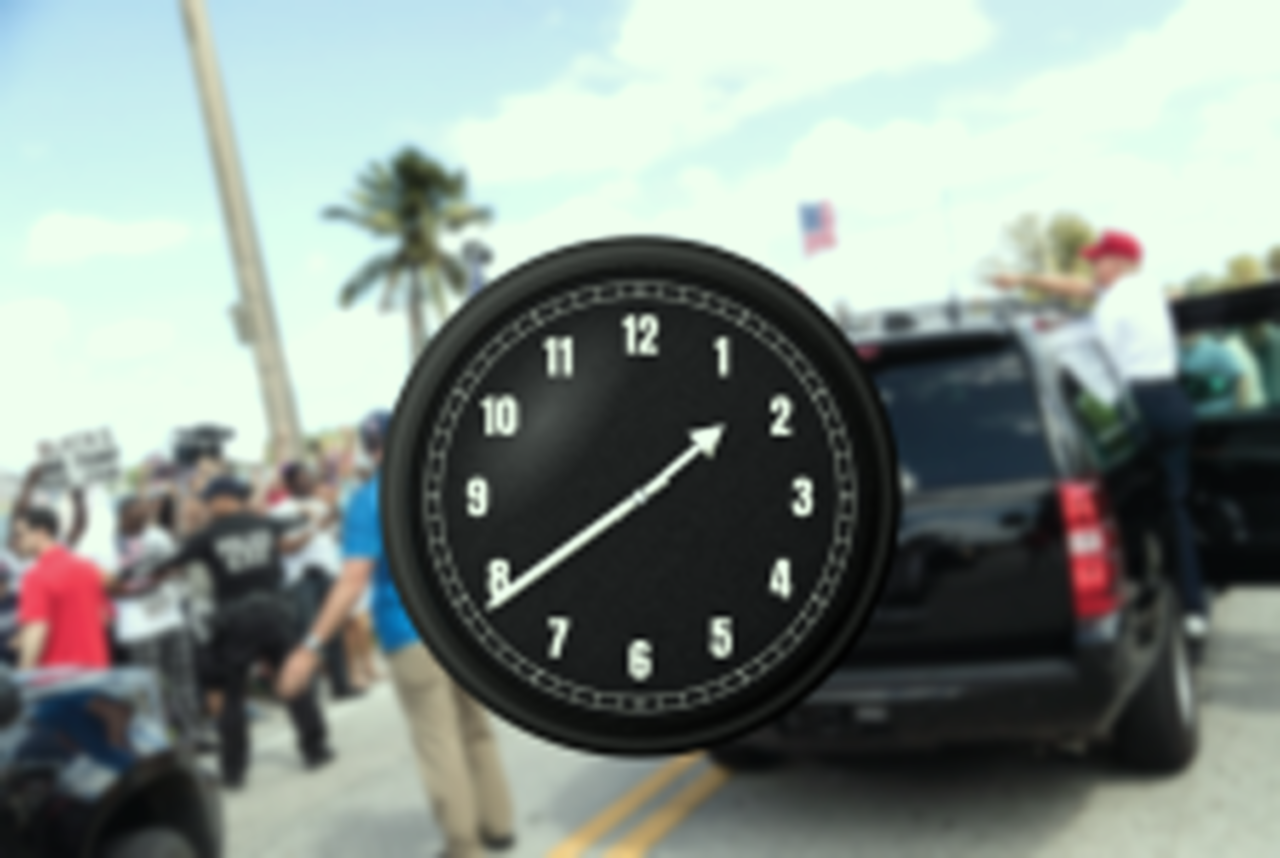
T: **1:39**
